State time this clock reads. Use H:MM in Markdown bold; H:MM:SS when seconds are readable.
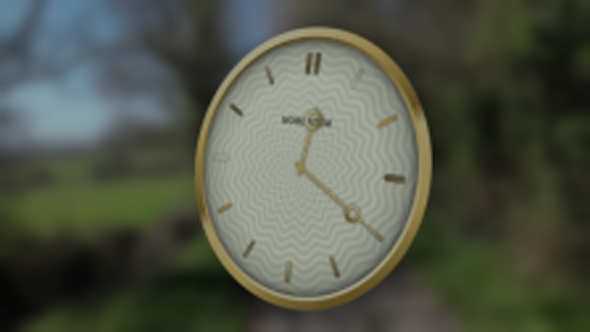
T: **12:20**
